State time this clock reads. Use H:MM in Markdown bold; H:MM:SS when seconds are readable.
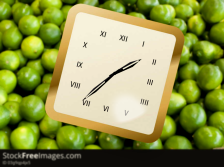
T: **1:36**
